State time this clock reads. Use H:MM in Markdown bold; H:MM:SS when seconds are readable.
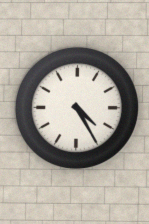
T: **4:25**
